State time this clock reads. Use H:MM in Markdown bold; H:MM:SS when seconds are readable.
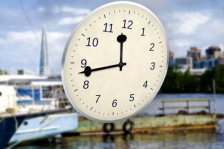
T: **11:43**
